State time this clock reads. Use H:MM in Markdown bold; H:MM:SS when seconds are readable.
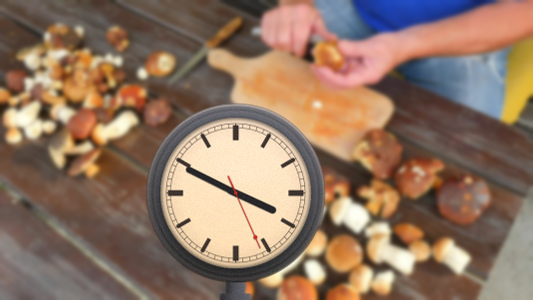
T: **3:49:26**
